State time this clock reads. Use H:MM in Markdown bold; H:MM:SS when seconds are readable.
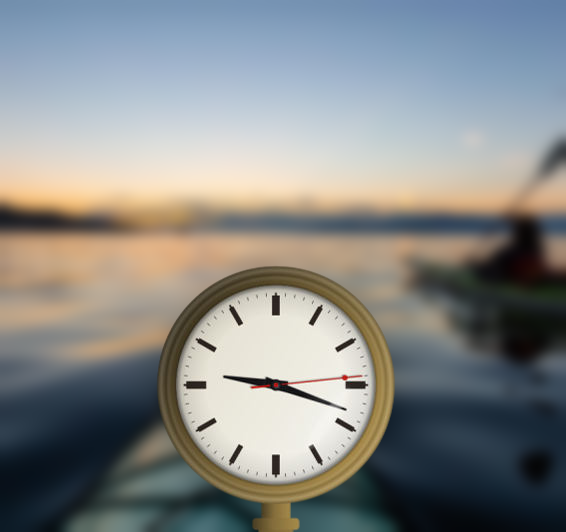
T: **9:18:14**
